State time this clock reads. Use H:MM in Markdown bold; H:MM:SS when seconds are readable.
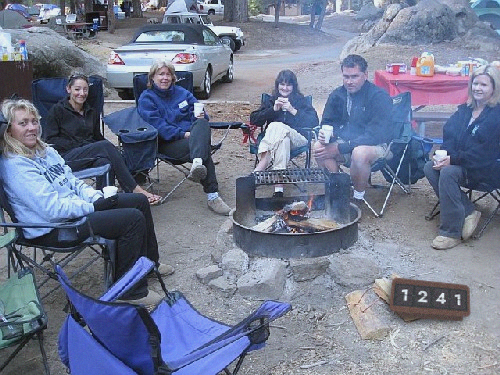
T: **12:41**
